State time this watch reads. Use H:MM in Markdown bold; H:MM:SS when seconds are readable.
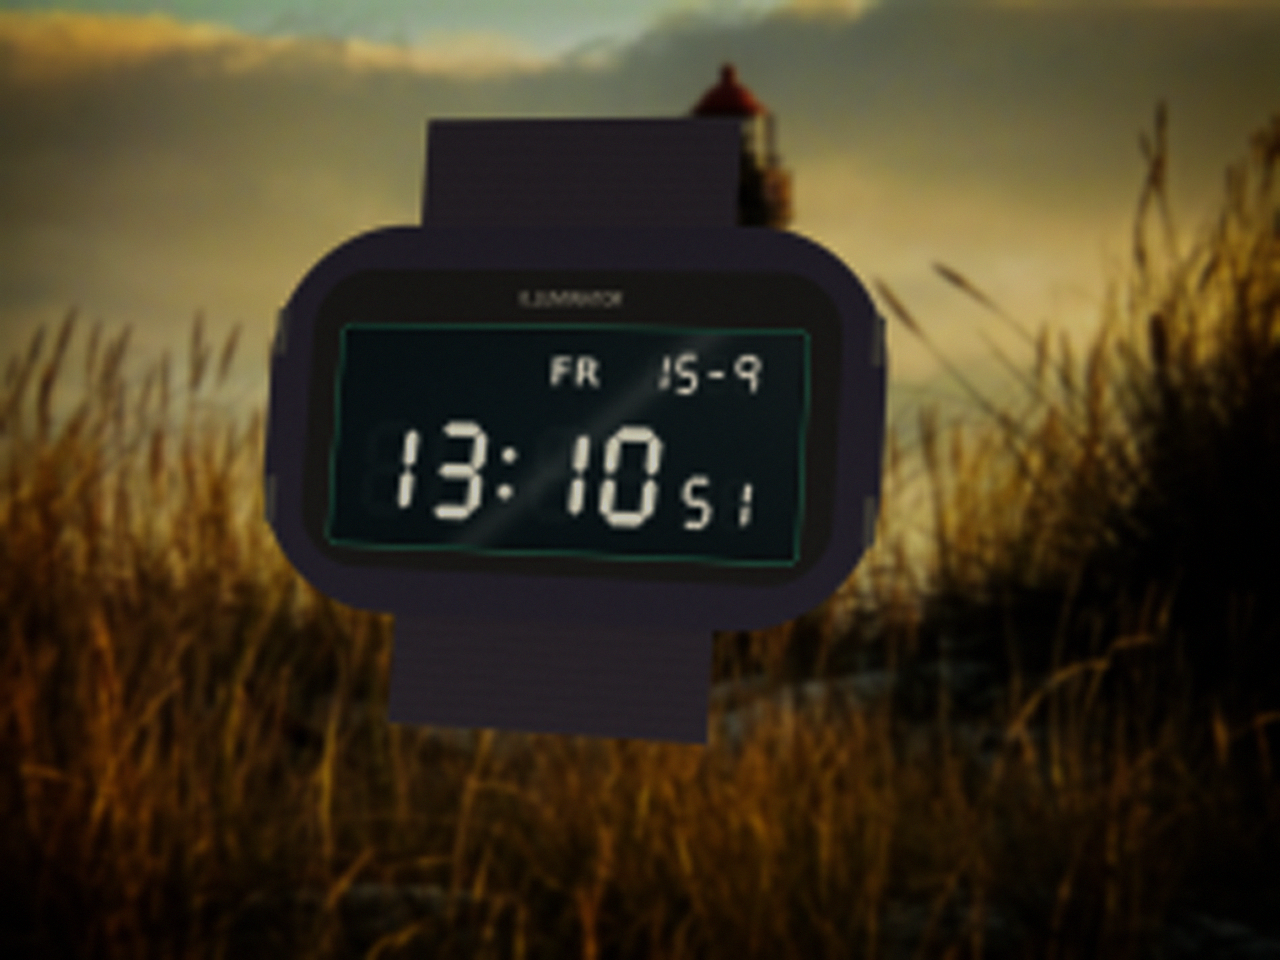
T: **13:10:51**
